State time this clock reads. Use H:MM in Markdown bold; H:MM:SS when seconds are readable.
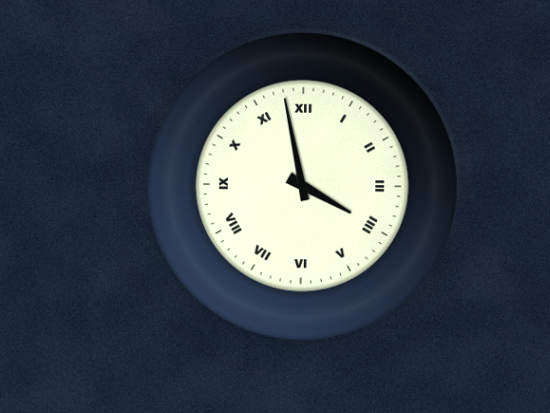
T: **3:58**
